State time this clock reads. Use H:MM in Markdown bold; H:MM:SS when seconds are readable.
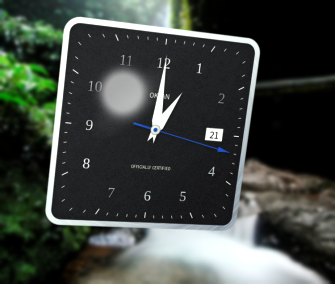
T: **1:00:17**
